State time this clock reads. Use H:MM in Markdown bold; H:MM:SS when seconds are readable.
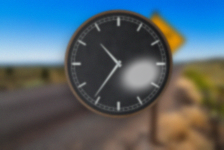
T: **10:36**
